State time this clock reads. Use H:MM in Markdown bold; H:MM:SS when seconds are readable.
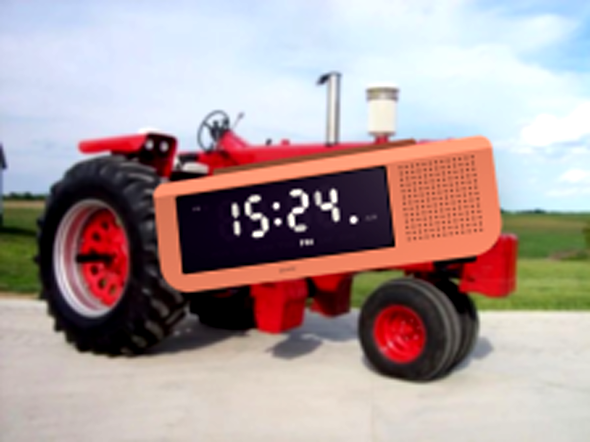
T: **15:24**
